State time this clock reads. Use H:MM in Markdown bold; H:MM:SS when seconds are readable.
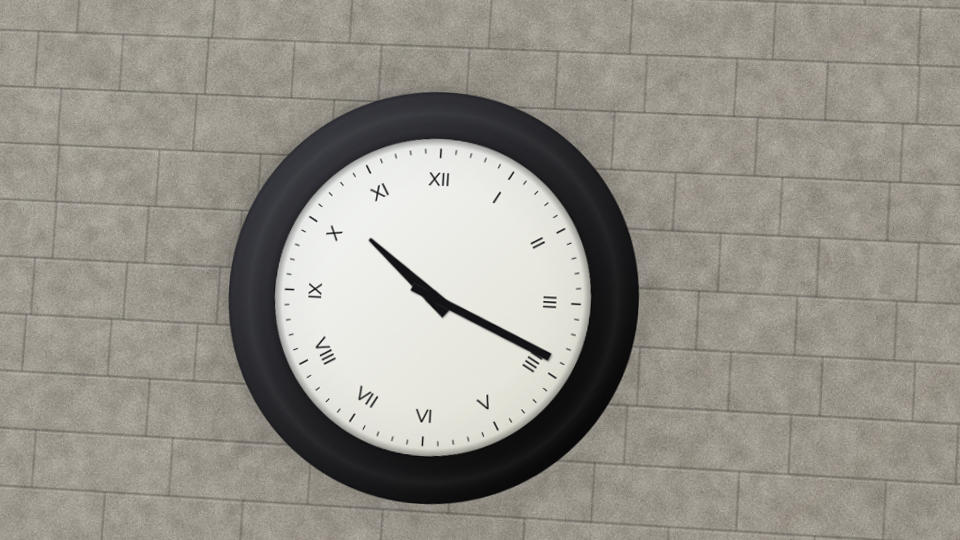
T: **10:19**
